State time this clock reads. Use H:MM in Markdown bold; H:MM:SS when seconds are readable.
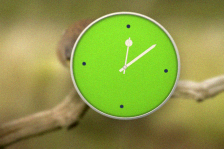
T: **12:08**
